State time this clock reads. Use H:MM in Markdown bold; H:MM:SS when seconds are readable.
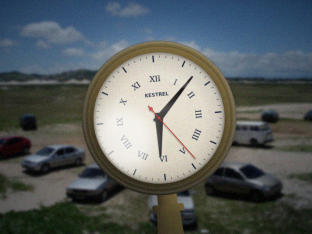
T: **6:07:24**
